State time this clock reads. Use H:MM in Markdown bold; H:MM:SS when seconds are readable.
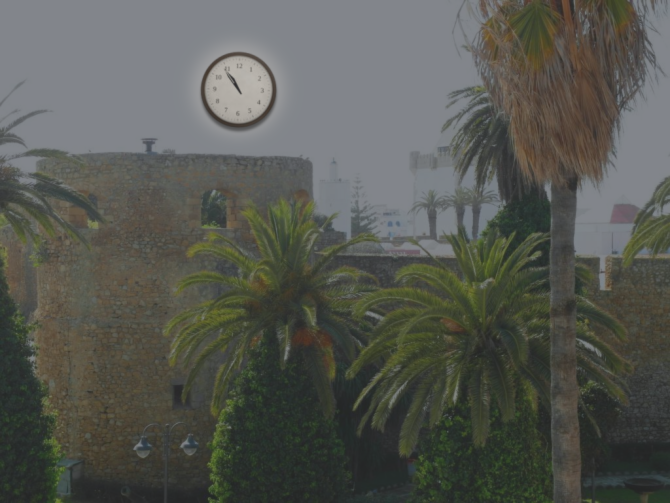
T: **10:54**
